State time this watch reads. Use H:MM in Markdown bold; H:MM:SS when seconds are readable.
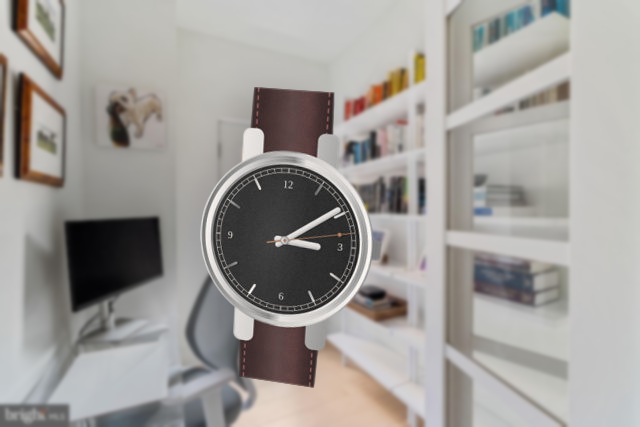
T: **3:09:13**
